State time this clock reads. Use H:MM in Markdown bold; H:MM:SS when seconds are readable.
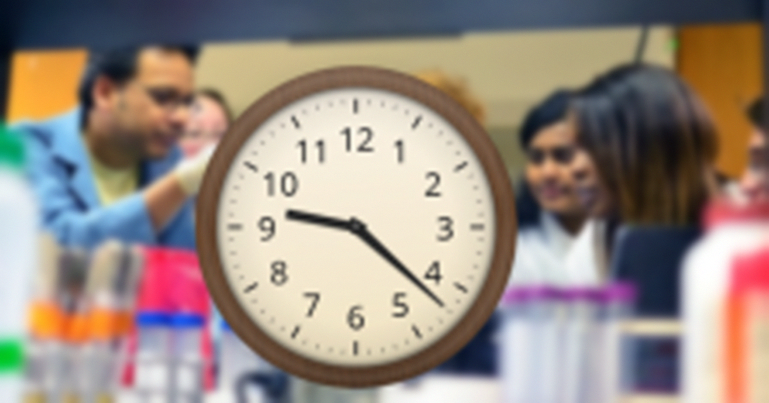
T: **9:22**
